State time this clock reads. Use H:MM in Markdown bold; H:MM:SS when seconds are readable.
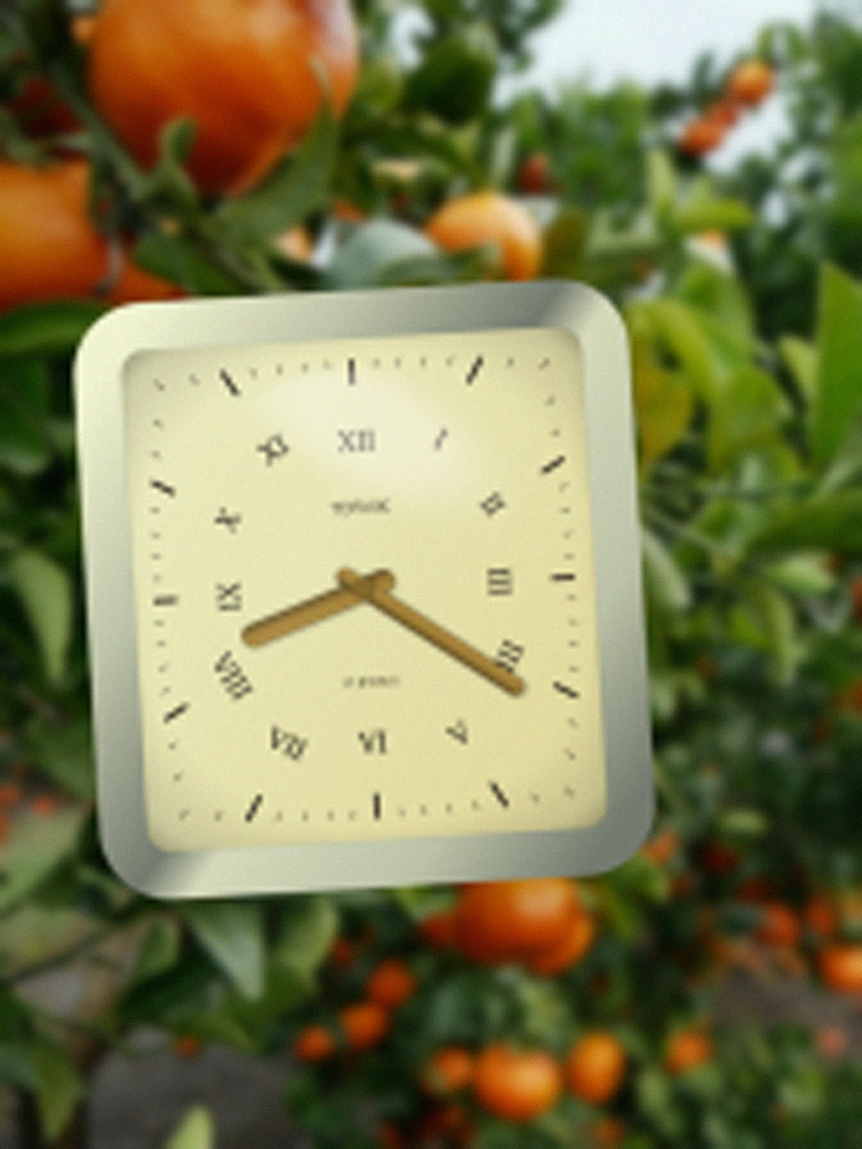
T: **8:21**
